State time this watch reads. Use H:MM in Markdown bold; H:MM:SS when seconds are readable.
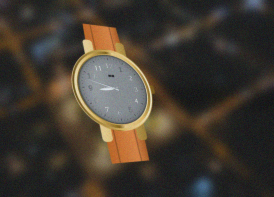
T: **8:48**
